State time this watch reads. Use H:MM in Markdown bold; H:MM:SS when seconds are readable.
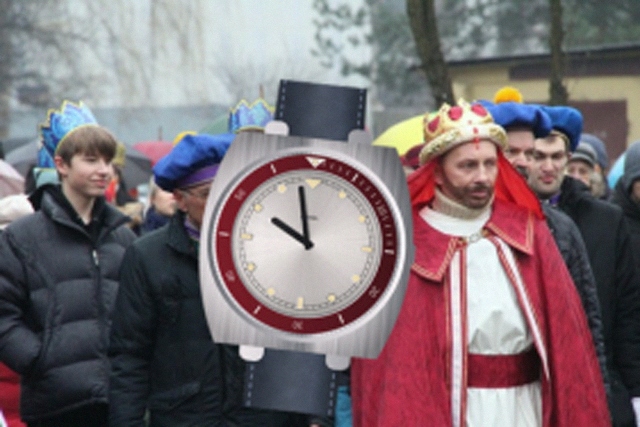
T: **9:58**
